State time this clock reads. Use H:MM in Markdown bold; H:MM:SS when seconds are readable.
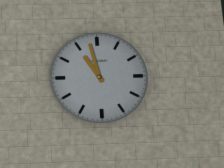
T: **10:58**
